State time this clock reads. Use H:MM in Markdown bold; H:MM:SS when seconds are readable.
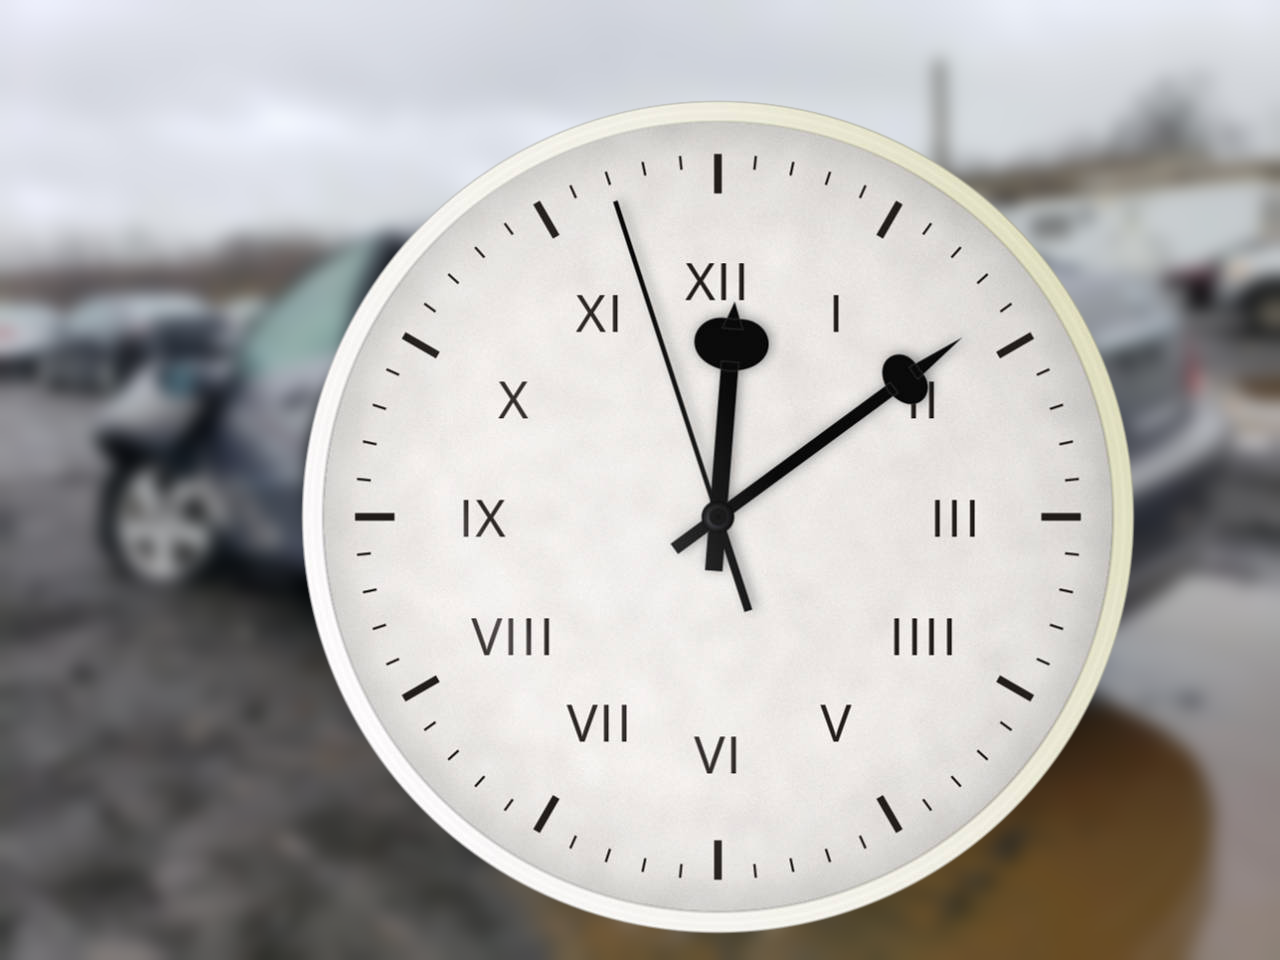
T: **12:08:57**
